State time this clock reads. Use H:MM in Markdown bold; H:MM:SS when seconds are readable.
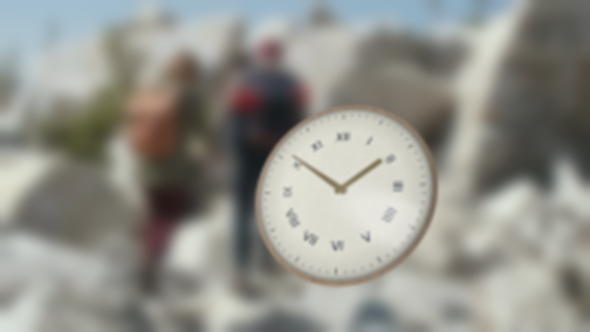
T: **1:51**
